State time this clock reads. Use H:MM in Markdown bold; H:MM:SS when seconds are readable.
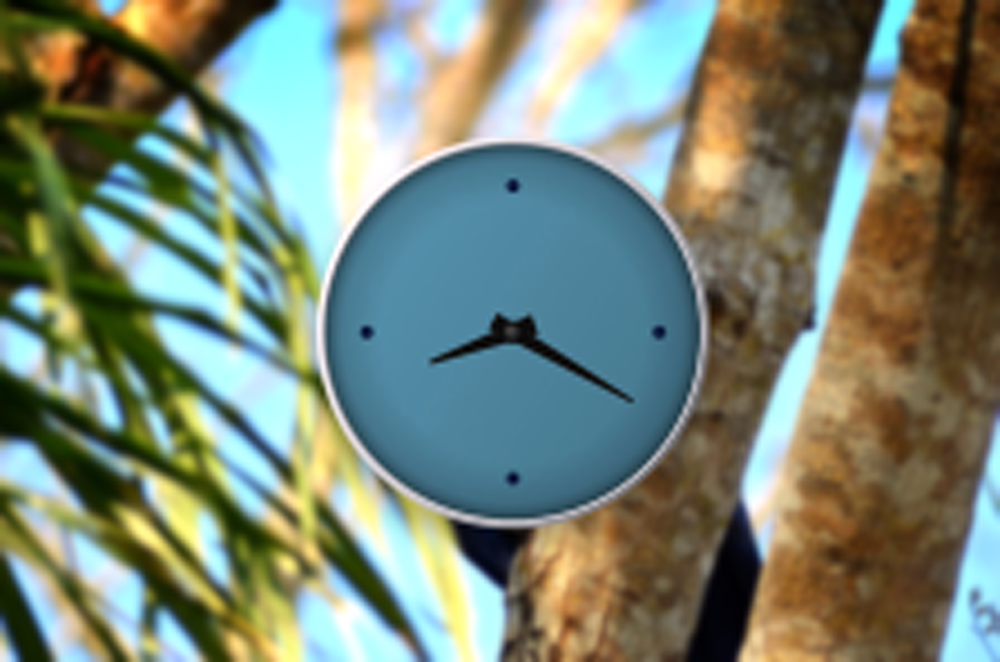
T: **8:20**
